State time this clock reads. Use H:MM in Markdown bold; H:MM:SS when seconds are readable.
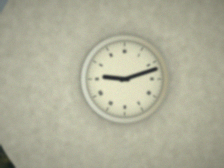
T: **9:12**
